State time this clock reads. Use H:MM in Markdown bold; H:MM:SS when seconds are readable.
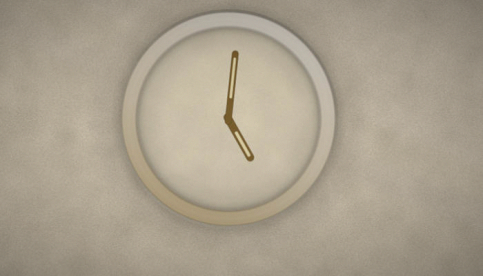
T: **5:01**
